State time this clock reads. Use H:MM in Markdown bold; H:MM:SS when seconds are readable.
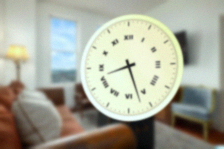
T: **8:27**
